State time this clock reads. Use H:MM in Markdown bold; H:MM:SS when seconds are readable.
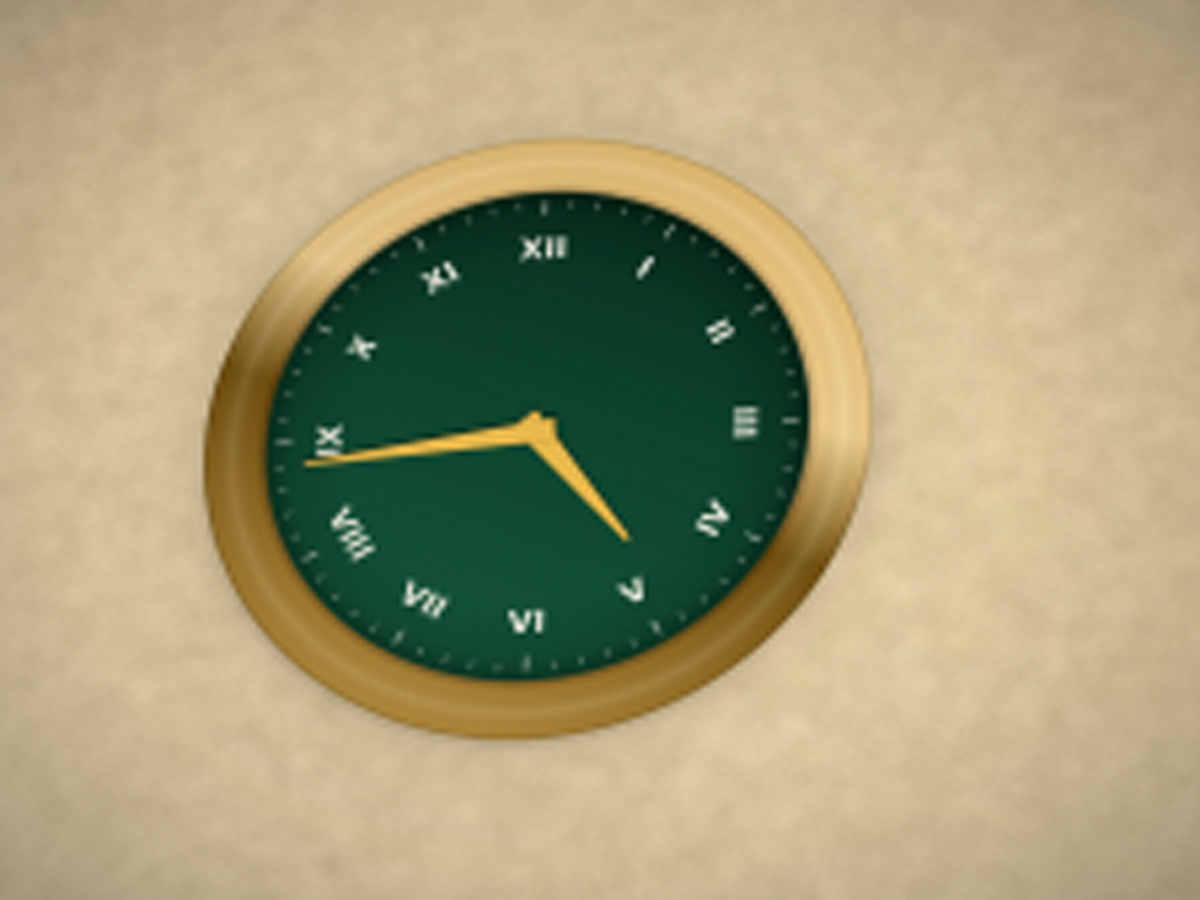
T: **4:44**
